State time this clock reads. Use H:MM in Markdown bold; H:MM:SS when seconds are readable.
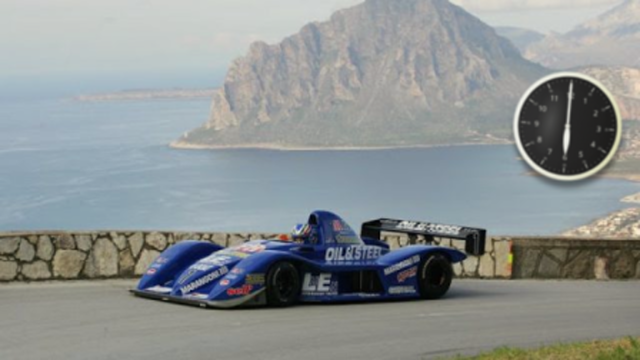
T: **6:00**
